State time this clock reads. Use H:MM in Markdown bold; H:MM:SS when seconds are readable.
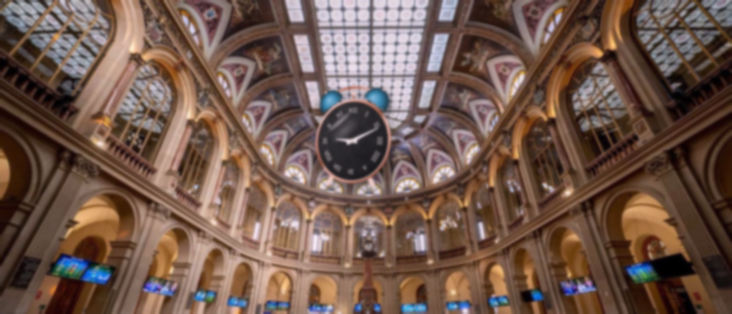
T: **9:11**
